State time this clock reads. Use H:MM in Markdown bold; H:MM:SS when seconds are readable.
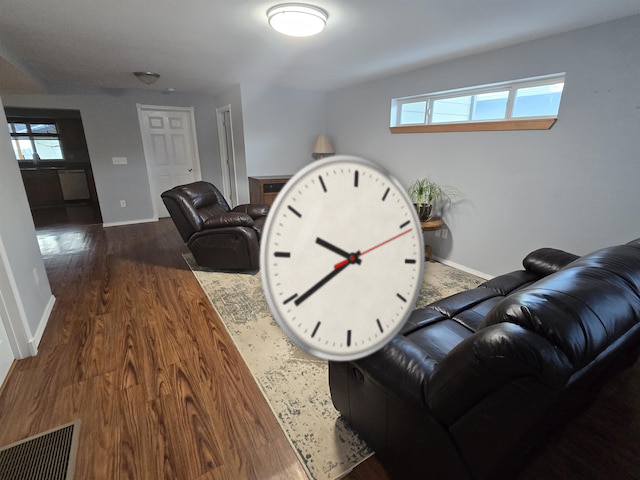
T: **9:39:11**
